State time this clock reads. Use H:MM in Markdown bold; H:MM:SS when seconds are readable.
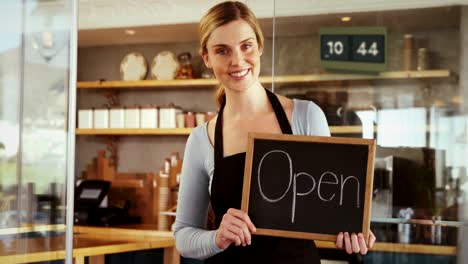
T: **10:44**
